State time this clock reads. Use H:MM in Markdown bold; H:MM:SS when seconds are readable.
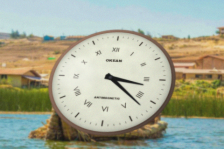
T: **3:22**
